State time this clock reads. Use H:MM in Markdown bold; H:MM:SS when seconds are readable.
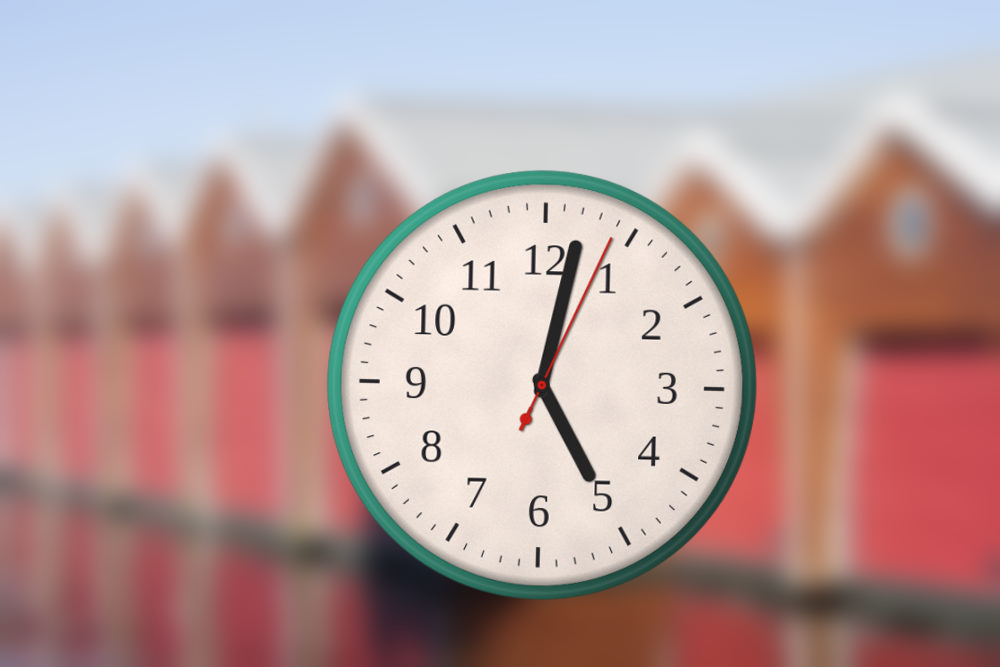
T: **5:02:04**
